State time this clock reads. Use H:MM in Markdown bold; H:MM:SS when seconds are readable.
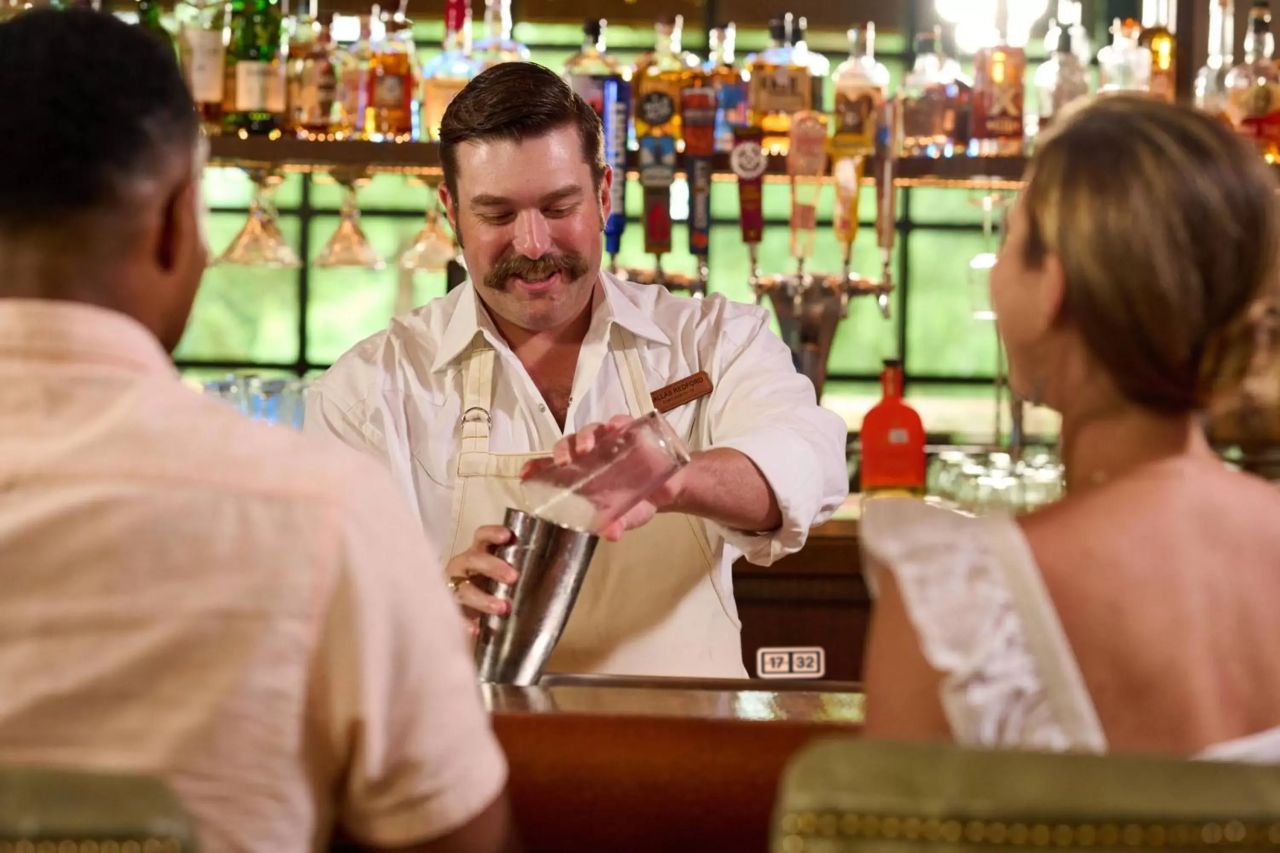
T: **17:32**
